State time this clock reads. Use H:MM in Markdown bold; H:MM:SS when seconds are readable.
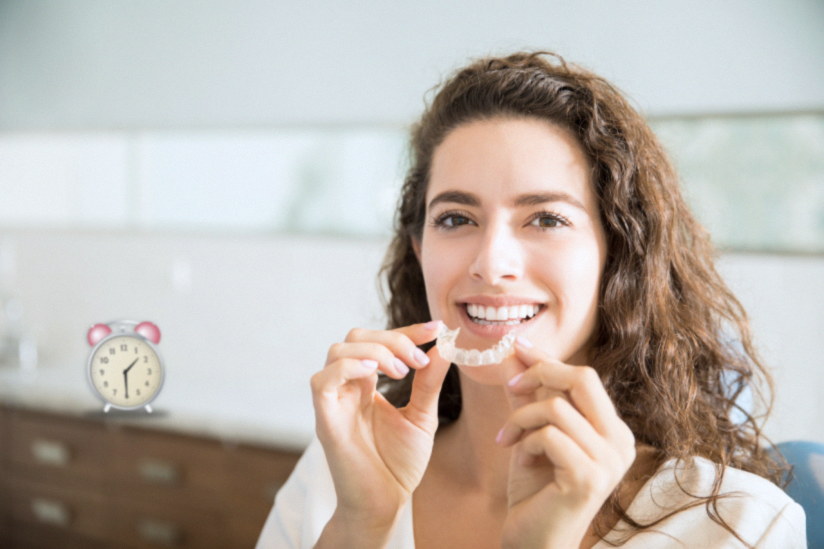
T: **1:30**
